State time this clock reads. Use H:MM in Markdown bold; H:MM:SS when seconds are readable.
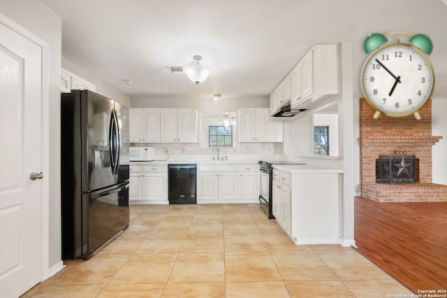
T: **6:52**
